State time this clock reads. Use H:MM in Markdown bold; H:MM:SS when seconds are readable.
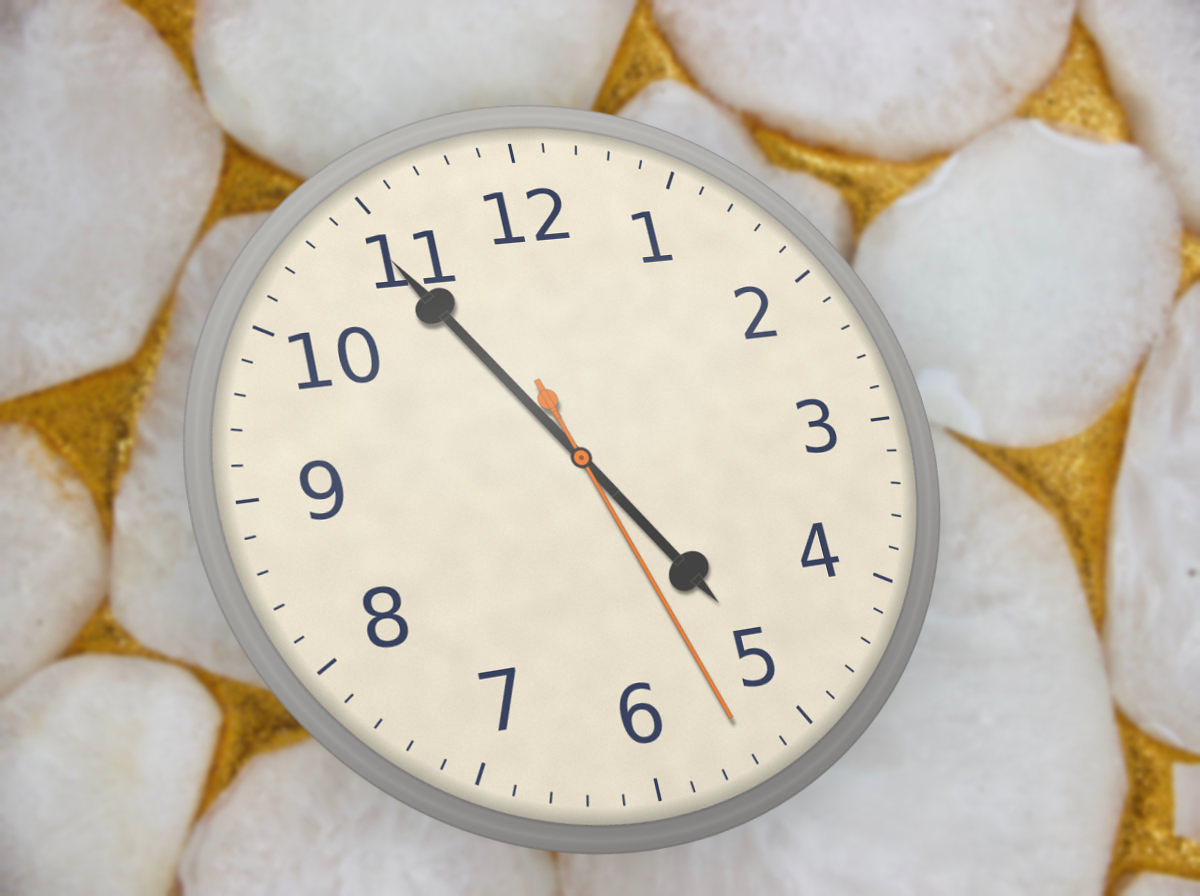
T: **4:54:27**
